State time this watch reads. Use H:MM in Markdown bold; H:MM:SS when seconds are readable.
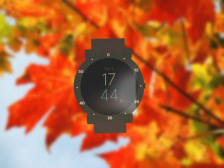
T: **17:44**
